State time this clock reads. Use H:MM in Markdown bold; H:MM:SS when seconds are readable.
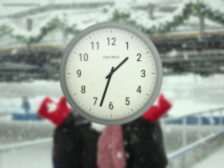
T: **1:33**
